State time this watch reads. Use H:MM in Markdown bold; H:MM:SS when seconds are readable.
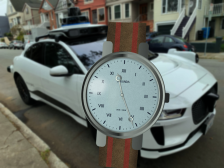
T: **11:26**
